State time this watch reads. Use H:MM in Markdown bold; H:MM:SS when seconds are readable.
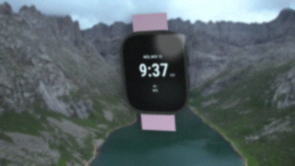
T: **9:37**
